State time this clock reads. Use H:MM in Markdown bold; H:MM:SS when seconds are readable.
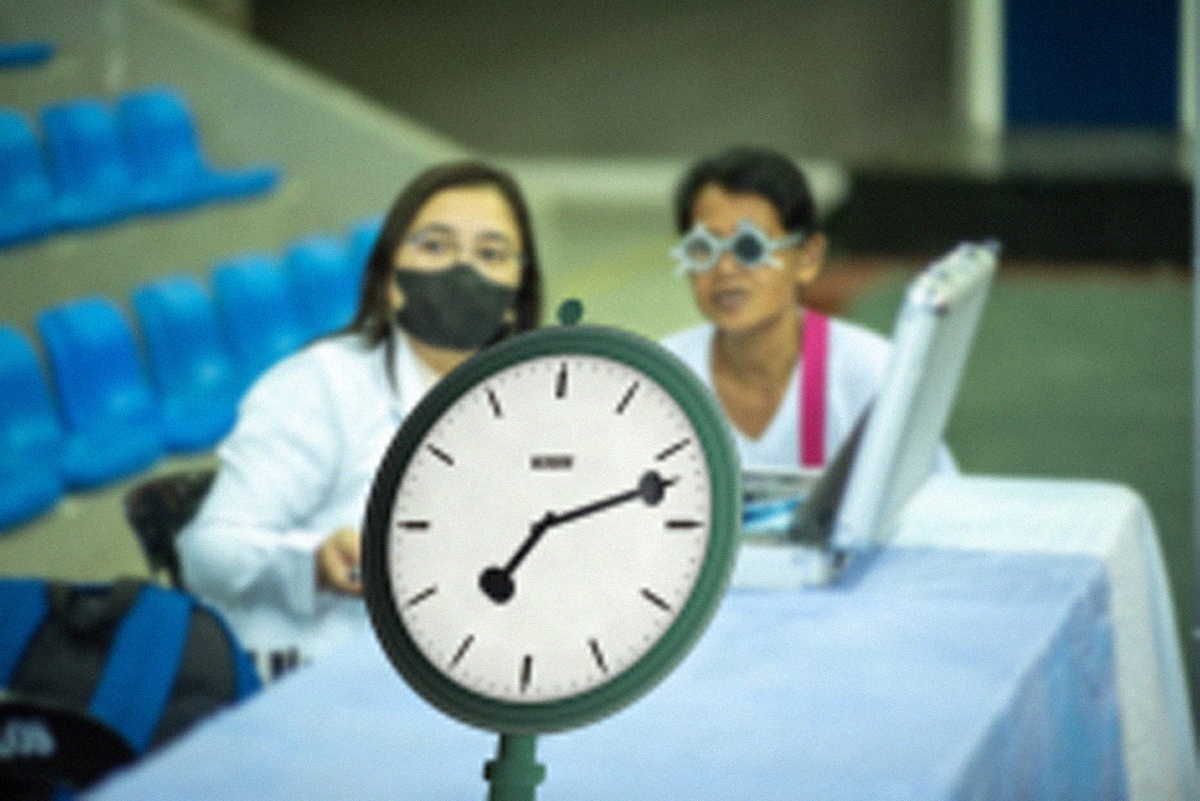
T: **7:12**
